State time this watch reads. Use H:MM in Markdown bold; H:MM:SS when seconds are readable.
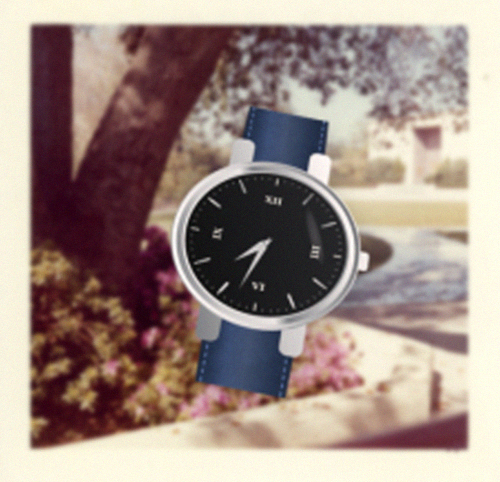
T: **7:33**
